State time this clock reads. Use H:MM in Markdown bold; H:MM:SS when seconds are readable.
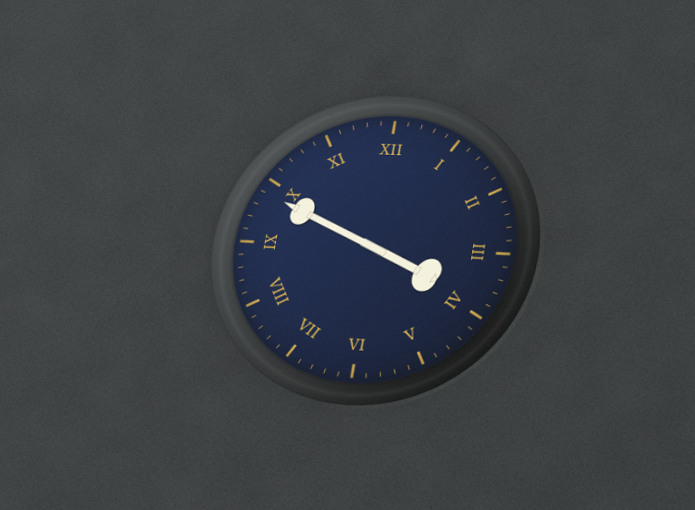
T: **3:49**
